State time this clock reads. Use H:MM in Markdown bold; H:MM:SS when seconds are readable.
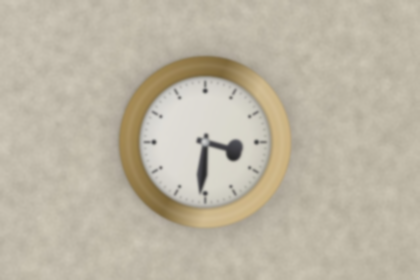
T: **3:31**
